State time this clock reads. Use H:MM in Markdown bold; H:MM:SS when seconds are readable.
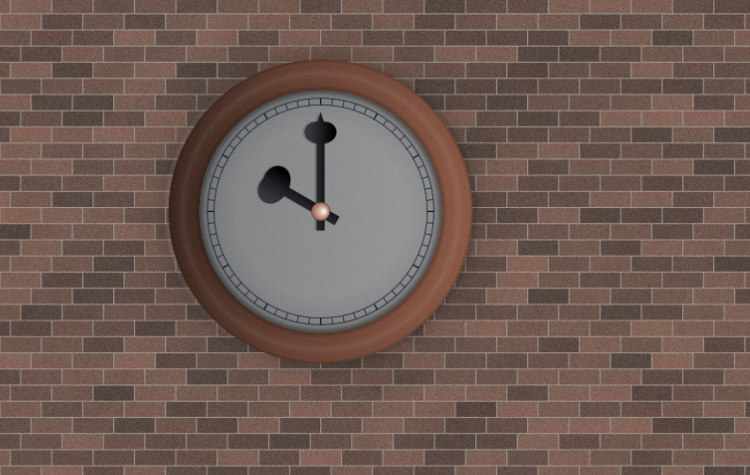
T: **10:00**
